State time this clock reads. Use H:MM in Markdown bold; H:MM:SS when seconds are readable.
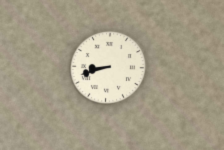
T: **8:42**
